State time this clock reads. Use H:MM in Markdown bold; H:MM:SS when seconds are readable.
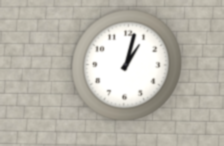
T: **1:02**
